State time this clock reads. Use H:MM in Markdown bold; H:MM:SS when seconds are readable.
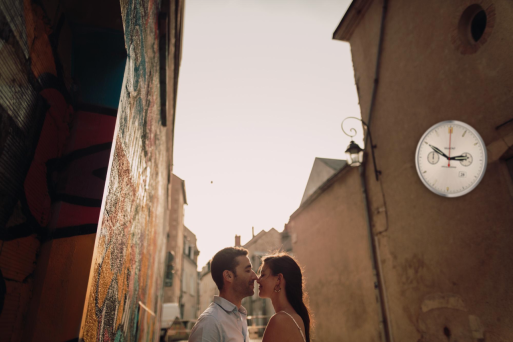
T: **2:50**
